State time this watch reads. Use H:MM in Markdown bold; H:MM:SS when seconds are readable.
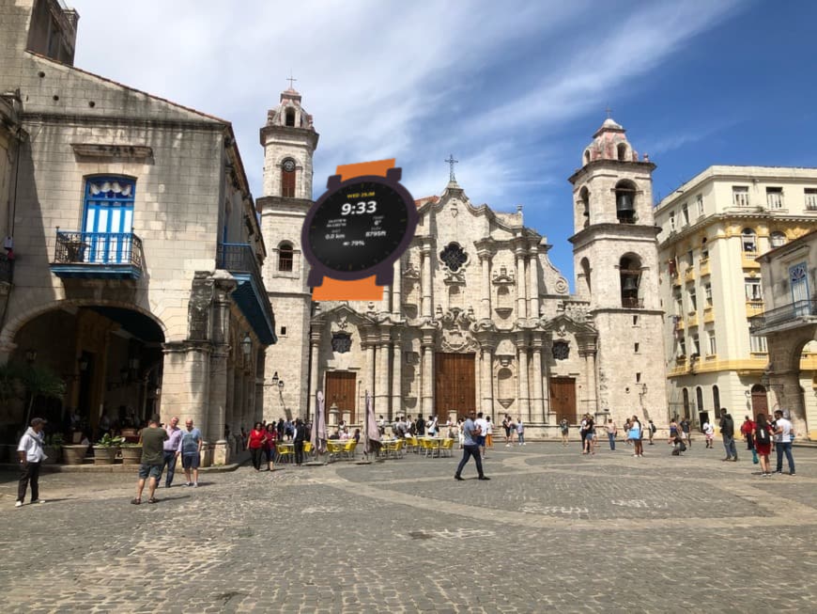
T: **9:33**
